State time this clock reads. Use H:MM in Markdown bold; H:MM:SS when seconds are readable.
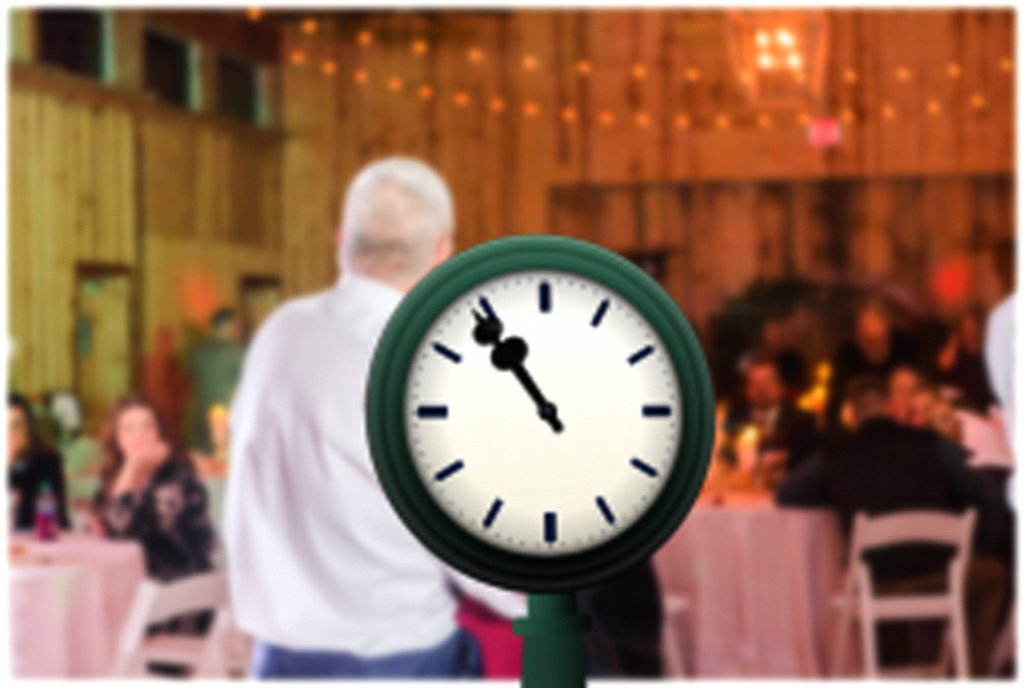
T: **10:54**
